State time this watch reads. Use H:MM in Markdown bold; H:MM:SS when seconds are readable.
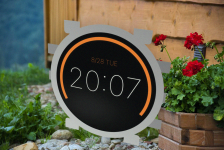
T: **20:07**
